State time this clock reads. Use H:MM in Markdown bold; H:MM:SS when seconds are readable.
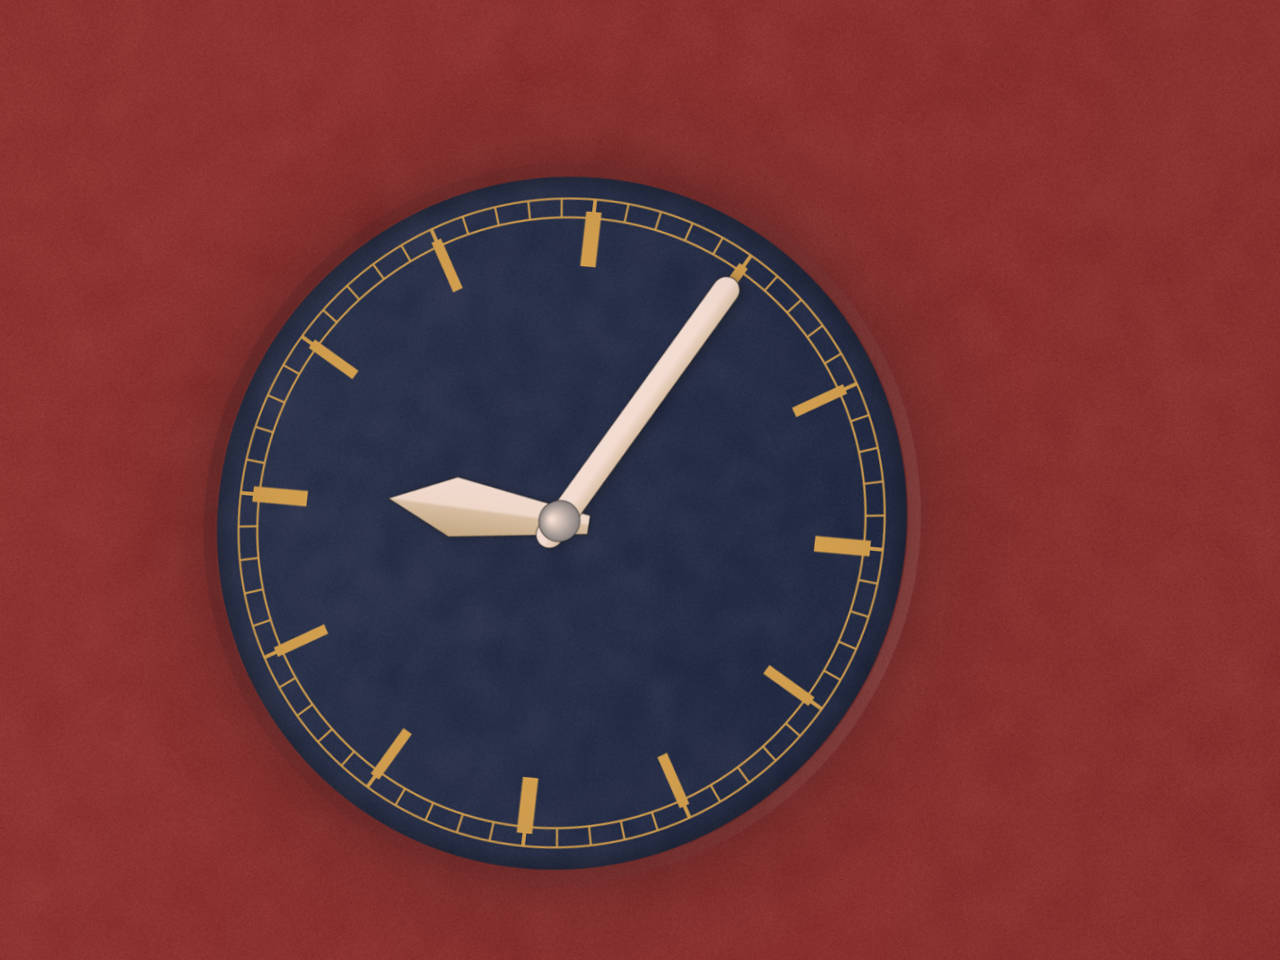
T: **9:05**
